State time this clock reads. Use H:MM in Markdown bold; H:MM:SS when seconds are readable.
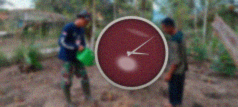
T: **3:09**
